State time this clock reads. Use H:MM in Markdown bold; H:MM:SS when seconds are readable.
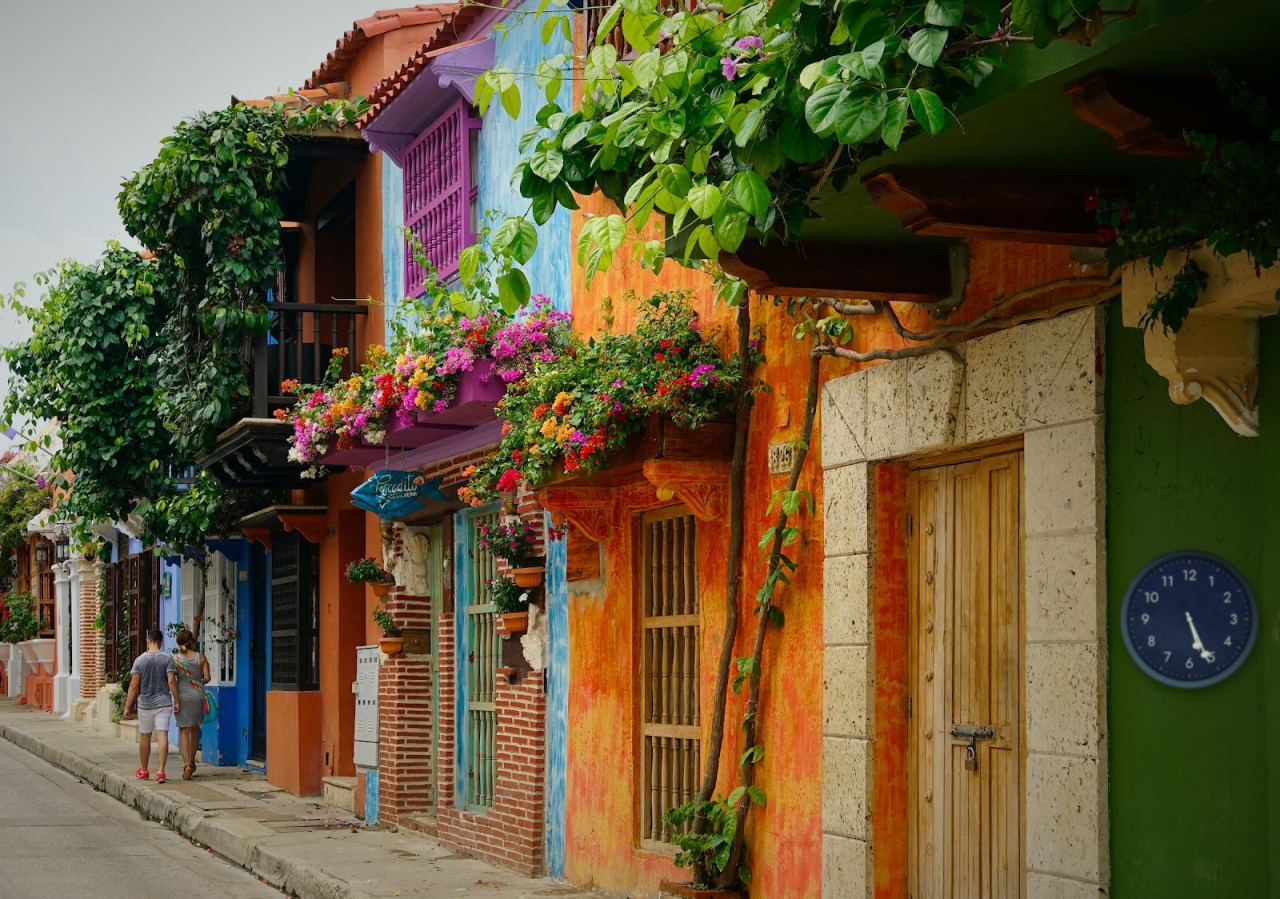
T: **5:26**
